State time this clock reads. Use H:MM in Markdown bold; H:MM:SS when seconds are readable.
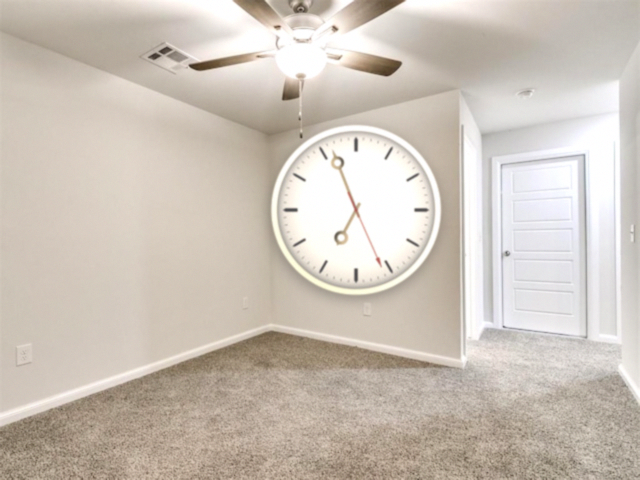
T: **6:56:26**
